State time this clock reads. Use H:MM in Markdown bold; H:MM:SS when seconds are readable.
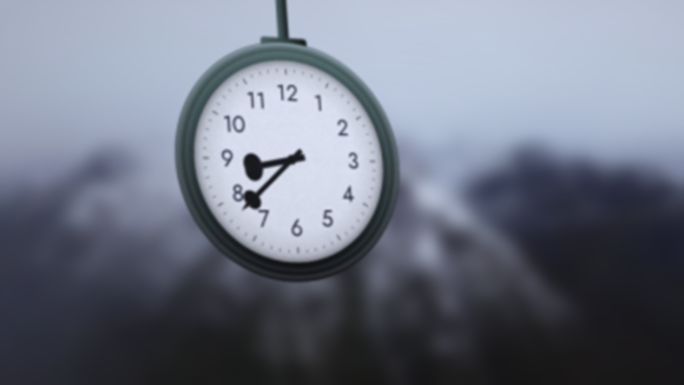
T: **8:38**
